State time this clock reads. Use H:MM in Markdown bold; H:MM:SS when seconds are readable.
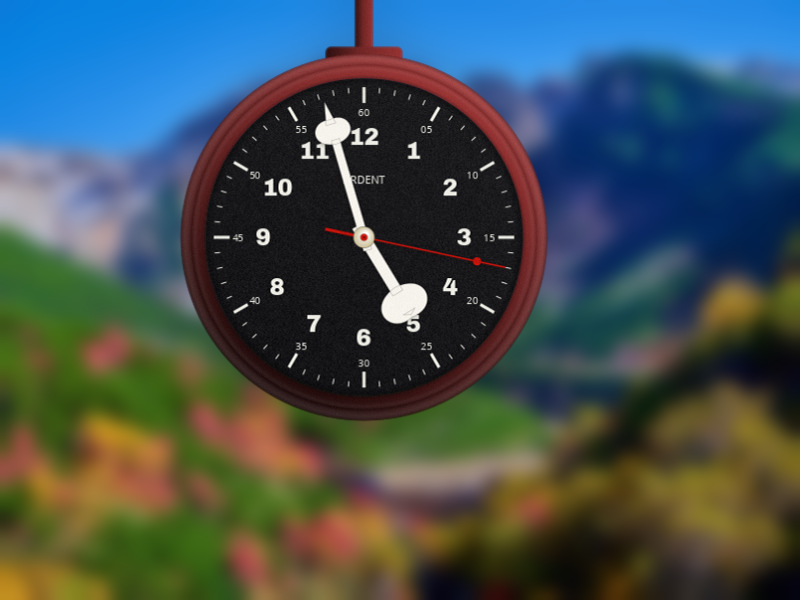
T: **4:57:17**
